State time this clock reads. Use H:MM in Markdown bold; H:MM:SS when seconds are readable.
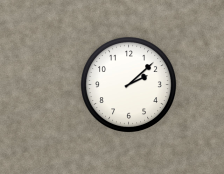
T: **2:08**
